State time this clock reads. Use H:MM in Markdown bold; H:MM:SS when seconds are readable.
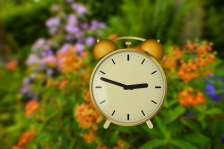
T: **2:48**
